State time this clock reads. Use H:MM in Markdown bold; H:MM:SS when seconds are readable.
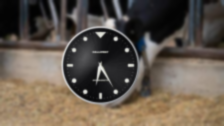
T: **6:25**
